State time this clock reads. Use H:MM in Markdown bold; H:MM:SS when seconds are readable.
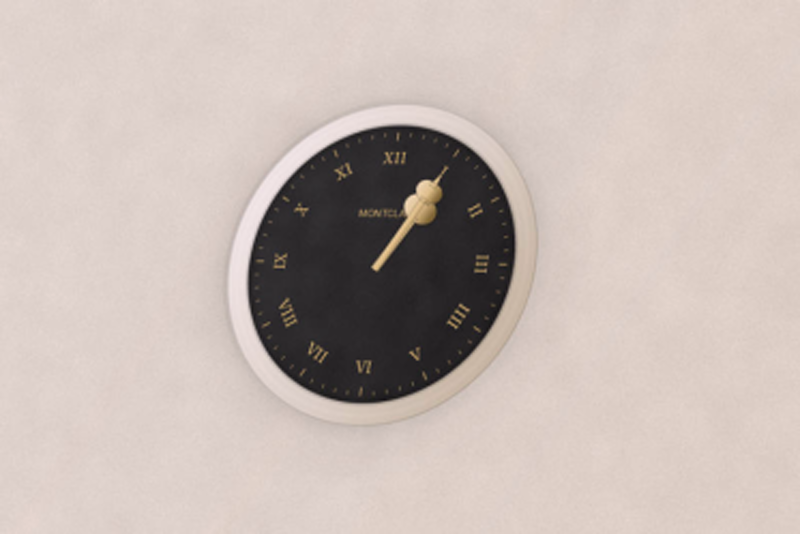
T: **1:05**
